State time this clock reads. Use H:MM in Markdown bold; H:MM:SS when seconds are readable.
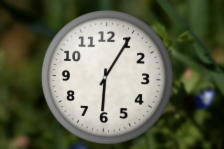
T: **6:05**
